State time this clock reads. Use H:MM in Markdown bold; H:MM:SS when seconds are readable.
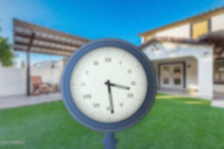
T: **3:29**
